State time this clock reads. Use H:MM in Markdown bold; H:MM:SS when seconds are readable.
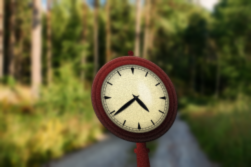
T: **4:39**
